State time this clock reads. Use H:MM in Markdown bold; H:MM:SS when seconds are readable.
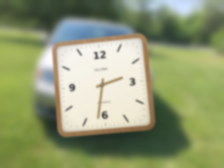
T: **2:32**
